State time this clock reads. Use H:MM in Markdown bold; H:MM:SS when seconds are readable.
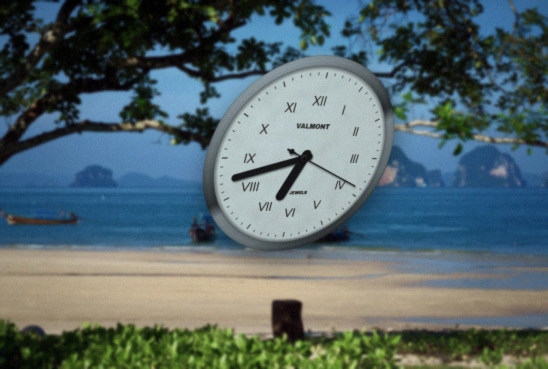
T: **6:42:19**
